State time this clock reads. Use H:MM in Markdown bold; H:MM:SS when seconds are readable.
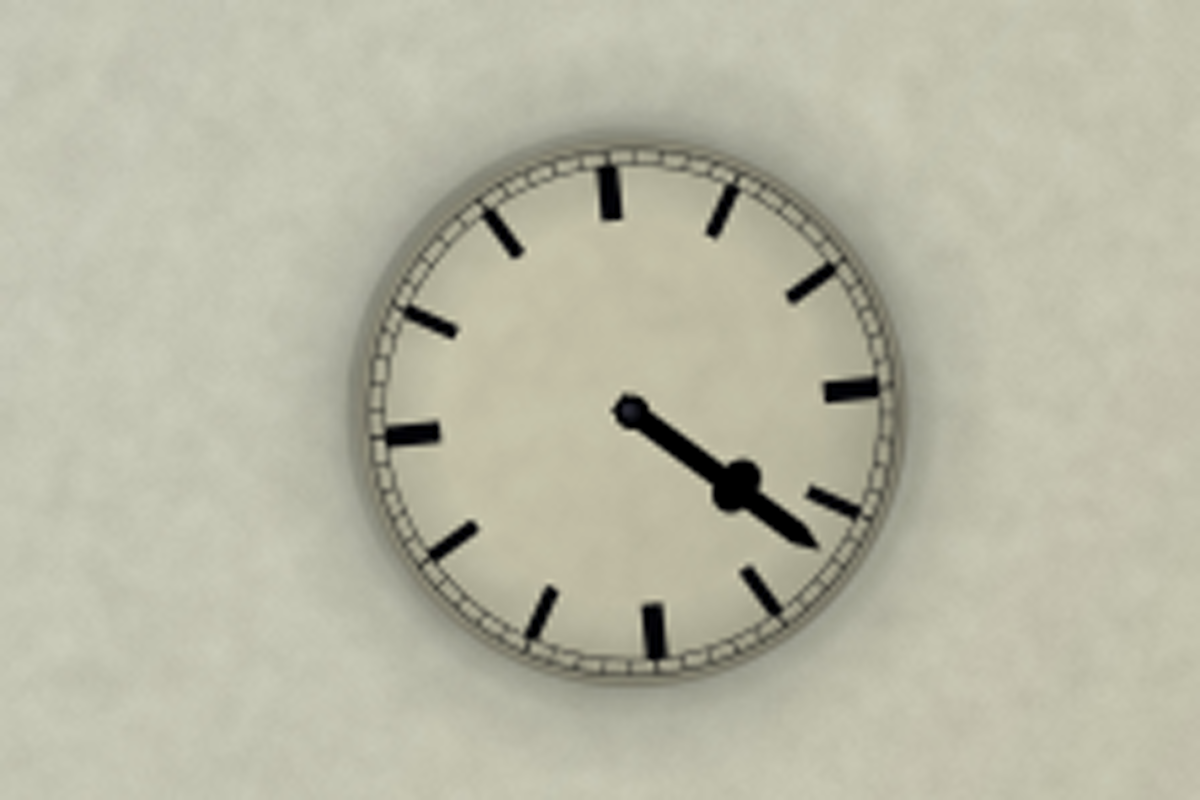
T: **4:22**
